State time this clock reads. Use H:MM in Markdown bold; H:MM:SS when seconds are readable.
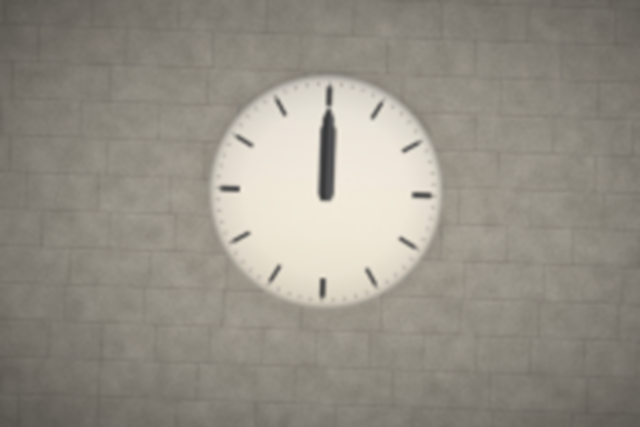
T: **12:00**
